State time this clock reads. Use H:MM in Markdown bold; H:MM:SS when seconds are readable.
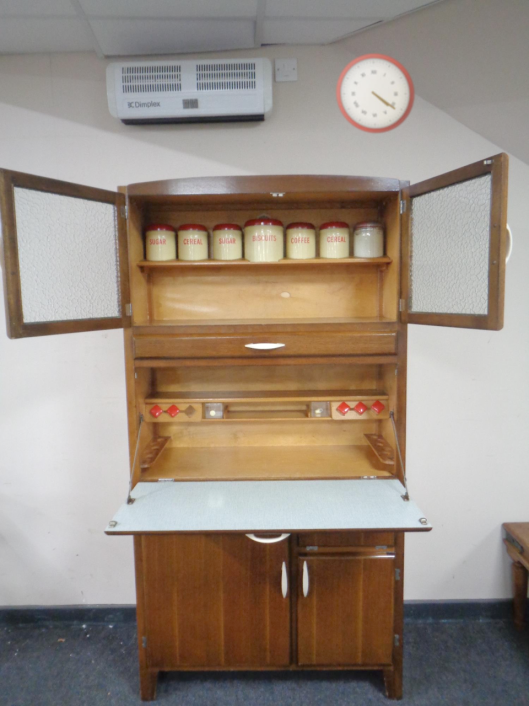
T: **4:21**
